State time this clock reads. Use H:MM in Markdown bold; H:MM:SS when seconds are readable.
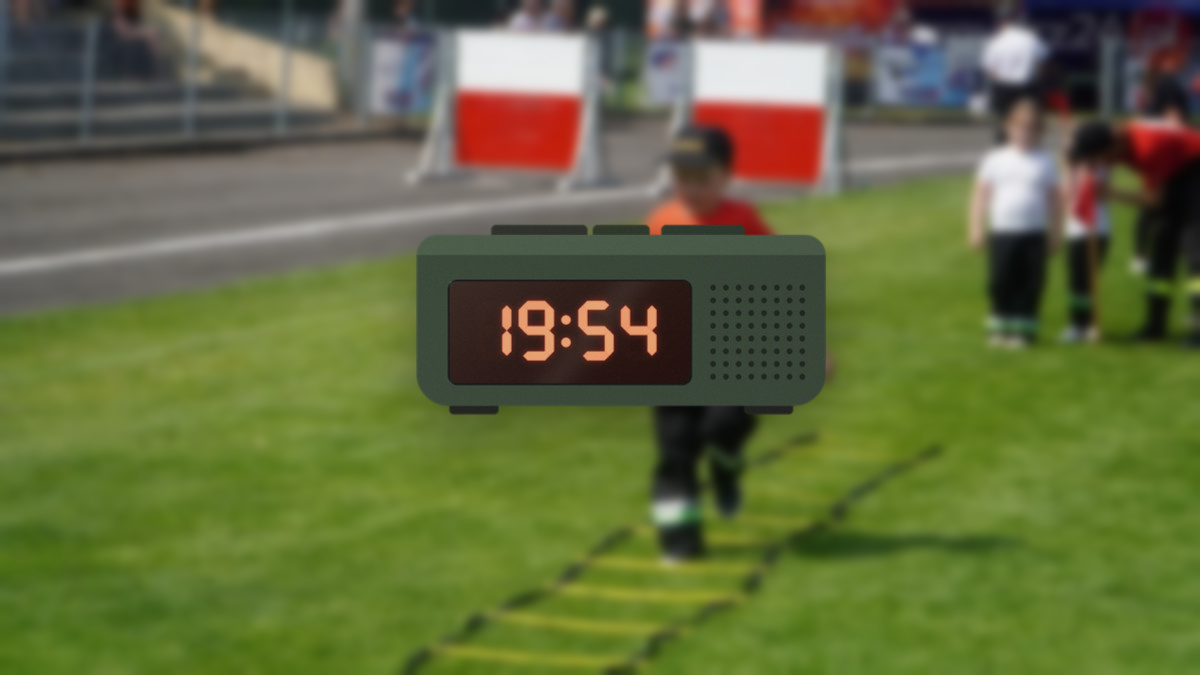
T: **19:54**
